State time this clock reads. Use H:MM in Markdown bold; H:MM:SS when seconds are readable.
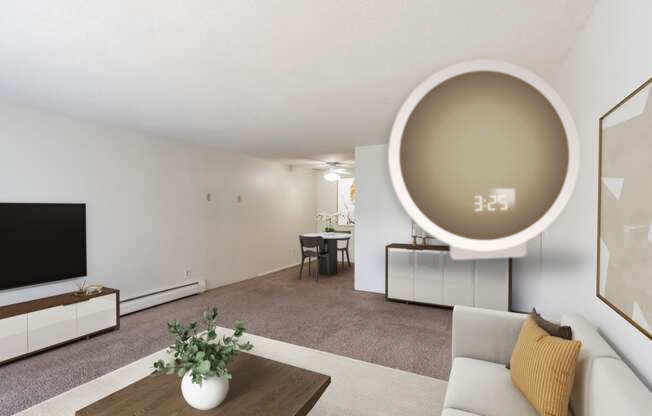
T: **3:25**
